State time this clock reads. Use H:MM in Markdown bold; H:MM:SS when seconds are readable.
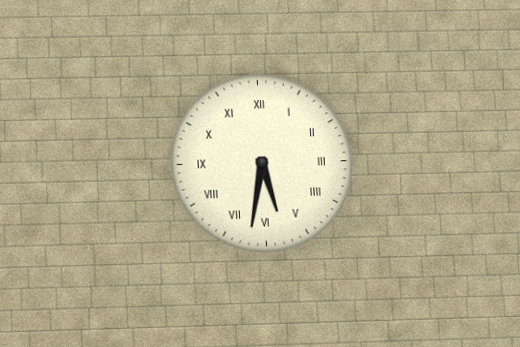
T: **5:32**
